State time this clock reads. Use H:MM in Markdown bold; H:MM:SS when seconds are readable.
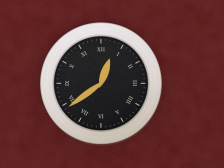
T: **12:39**
